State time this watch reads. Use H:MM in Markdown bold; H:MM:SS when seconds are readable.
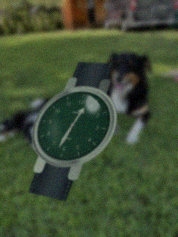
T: **12:32**
